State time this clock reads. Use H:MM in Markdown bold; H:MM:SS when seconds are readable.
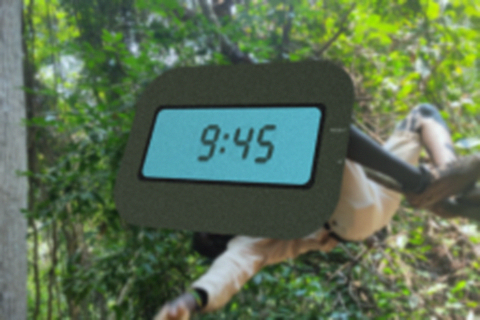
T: **9:45**
